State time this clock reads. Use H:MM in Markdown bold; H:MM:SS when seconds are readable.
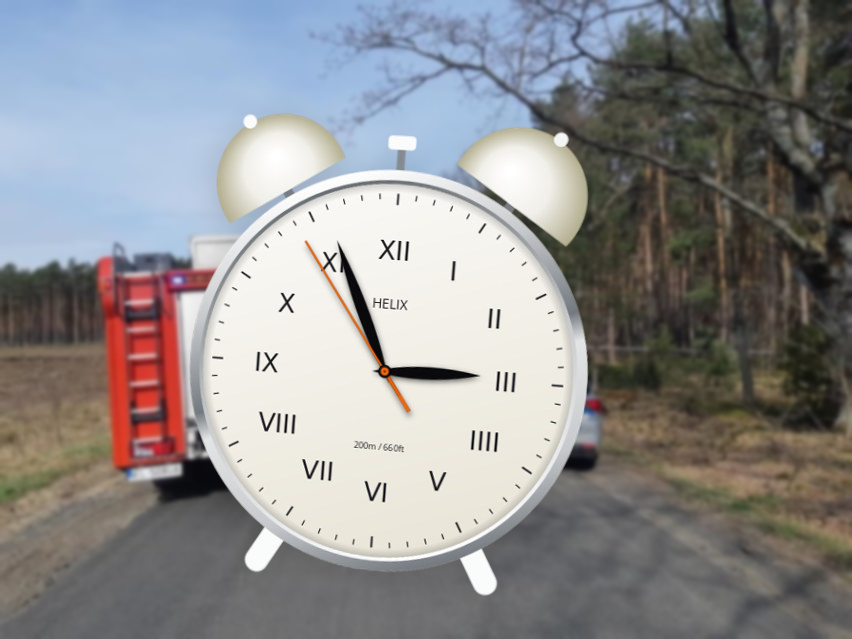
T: **2:55:54**
